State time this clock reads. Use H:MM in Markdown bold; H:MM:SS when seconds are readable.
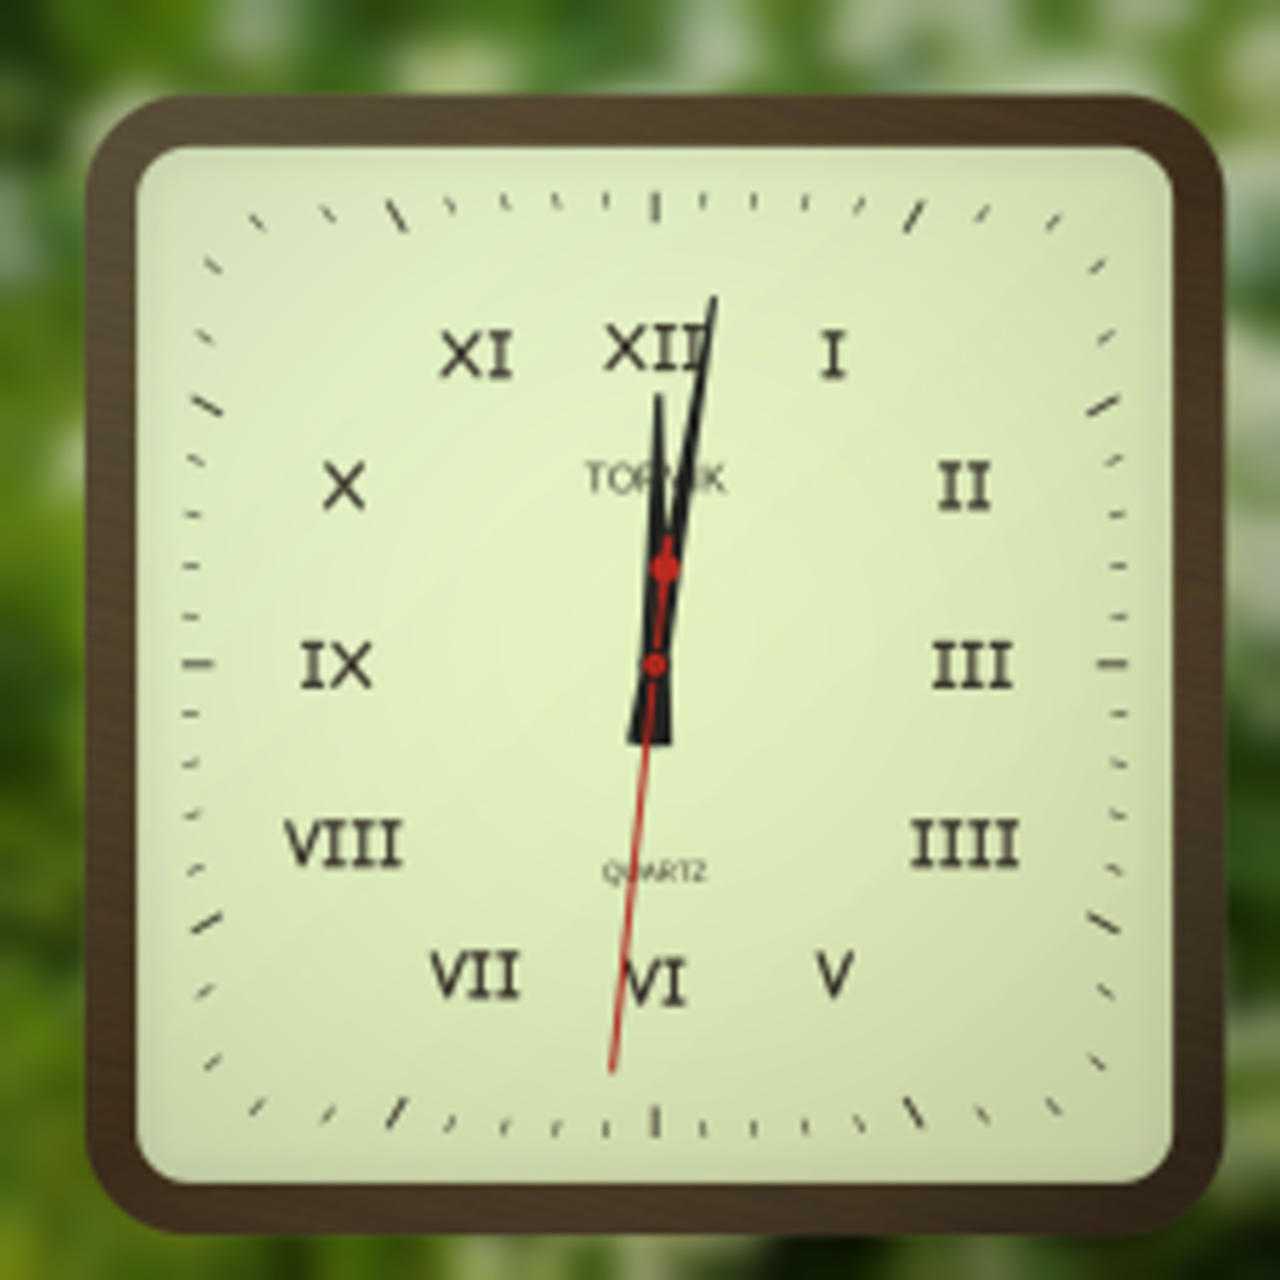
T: **12:01:31**
